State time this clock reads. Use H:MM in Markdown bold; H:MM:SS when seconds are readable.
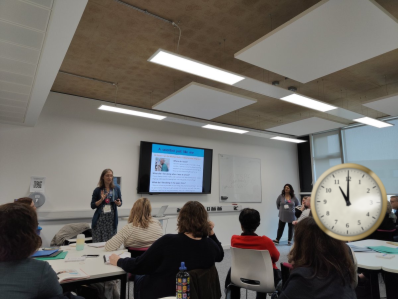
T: **11:00**
